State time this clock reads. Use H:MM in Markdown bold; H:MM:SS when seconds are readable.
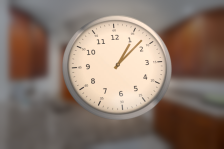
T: **1:08**
